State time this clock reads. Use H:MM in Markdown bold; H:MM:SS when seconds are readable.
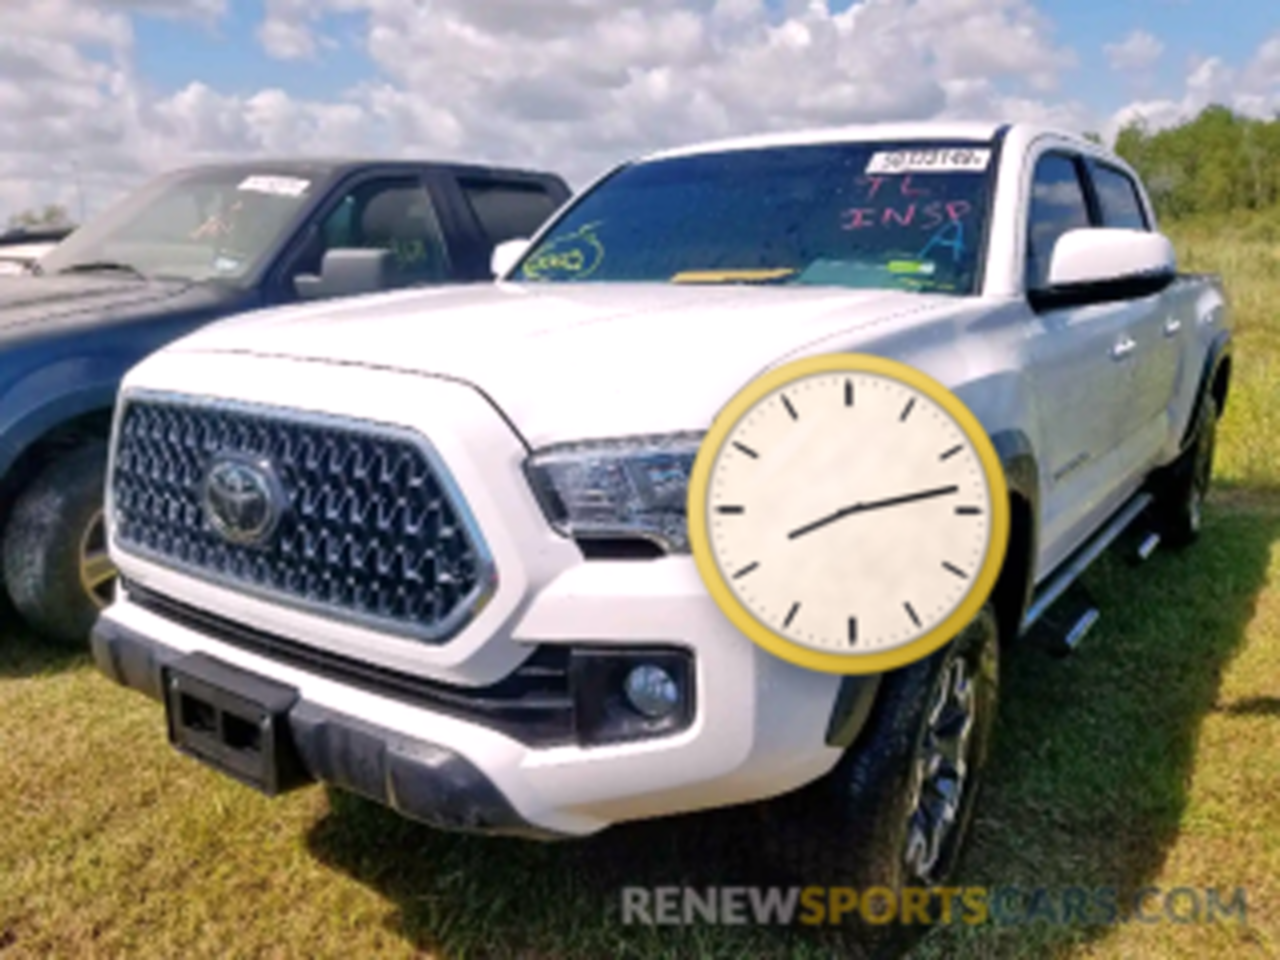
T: **8:13**
